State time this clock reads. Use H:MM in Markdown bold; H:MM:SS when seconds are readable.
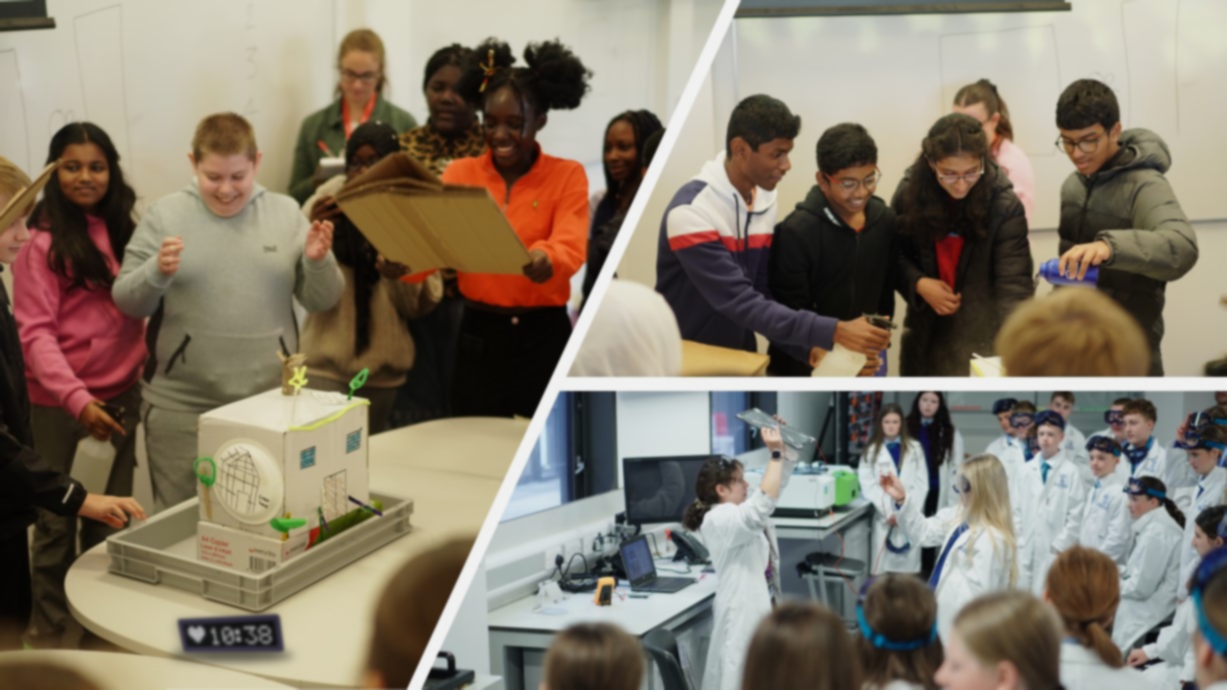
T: **10:38**
